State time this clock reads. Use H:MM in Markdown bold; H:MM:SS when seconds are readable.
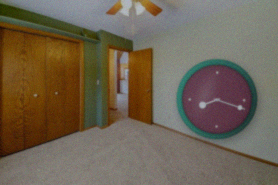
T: **8:18**
